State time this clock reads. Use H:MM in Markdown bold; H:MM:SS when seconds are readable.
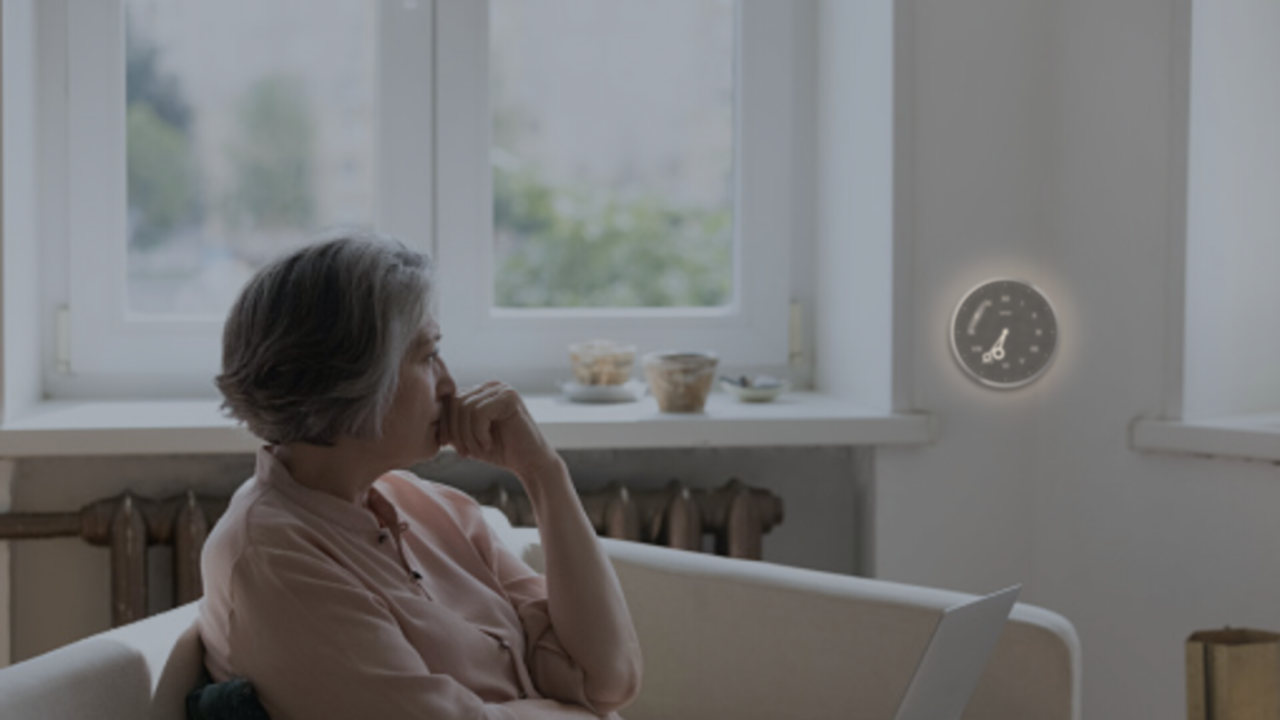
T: **6:36**
